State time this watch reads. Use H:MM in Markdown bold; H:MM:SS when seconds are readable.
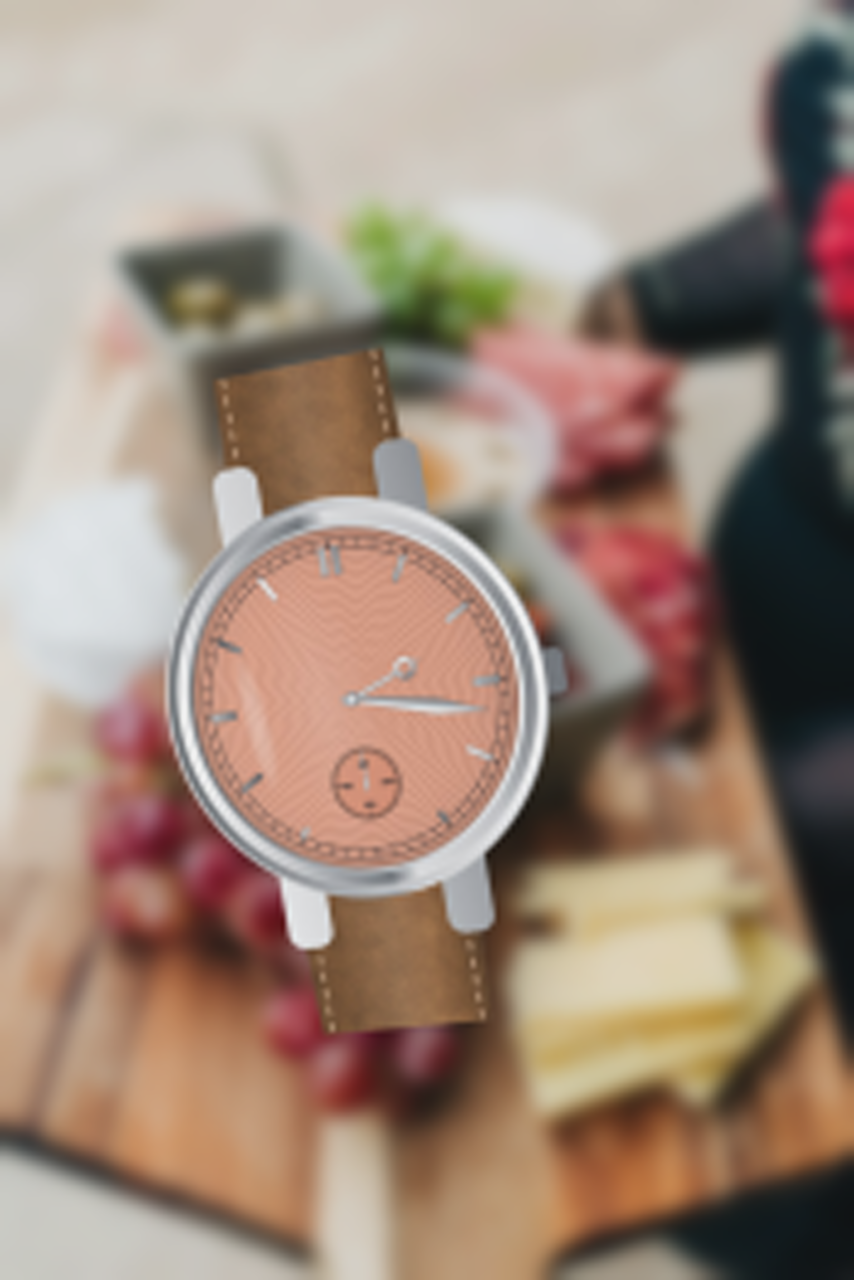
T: **2:17**
